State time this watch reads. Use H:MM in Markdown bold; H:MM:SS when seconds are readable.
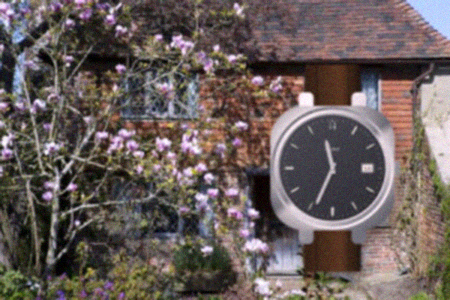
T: **11:34**
